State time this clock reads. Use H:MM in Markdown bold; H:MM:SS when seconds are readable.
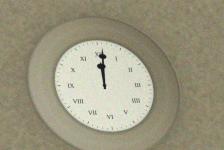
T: **12:01**
